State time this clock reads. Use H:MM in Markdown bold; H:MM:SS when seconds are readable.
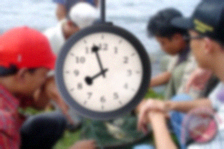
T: **7:57**
